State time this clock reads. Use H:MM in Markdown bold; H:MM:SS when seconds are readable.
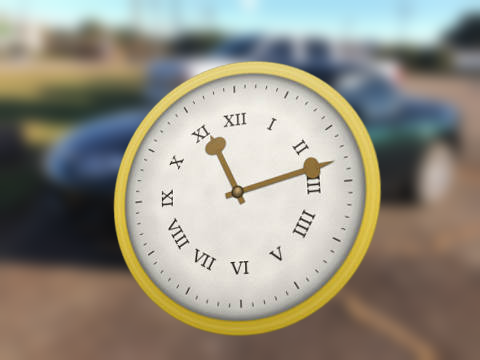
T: **11:13**
